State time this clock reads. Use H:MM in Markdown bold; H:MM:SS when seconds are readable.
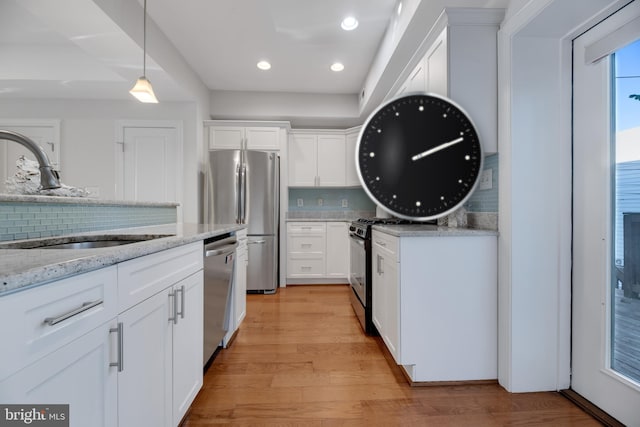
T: **2:11**
